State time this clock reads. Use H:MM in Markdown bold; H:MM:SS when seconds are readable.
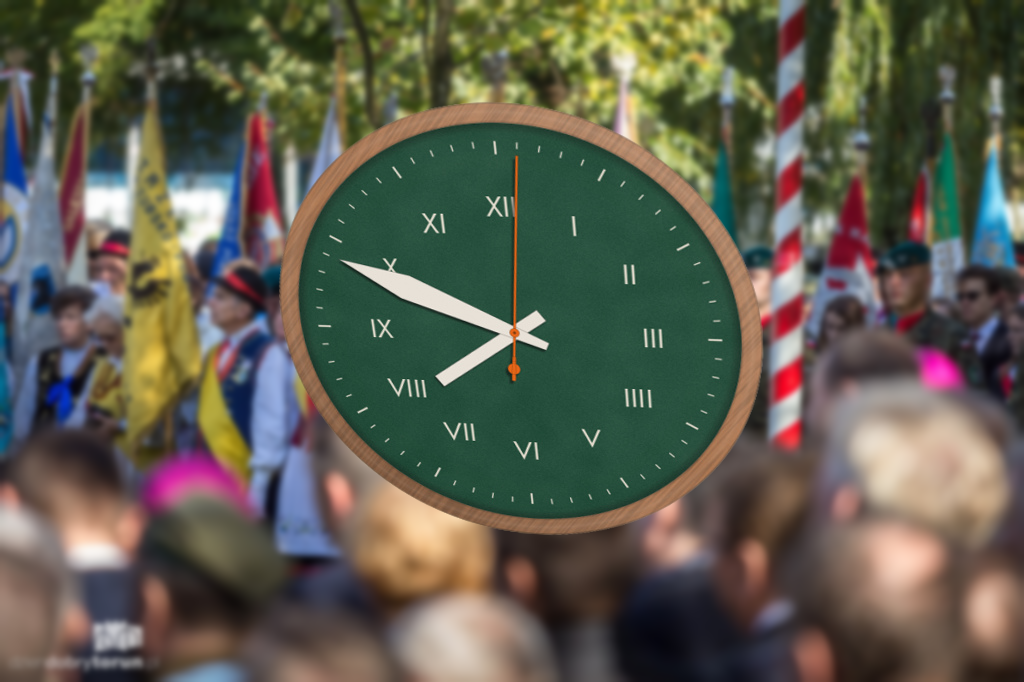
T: **7:49:01**
